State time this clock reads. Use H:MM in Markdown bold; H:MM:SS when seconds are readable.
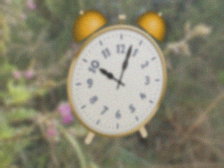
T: **10:03**
